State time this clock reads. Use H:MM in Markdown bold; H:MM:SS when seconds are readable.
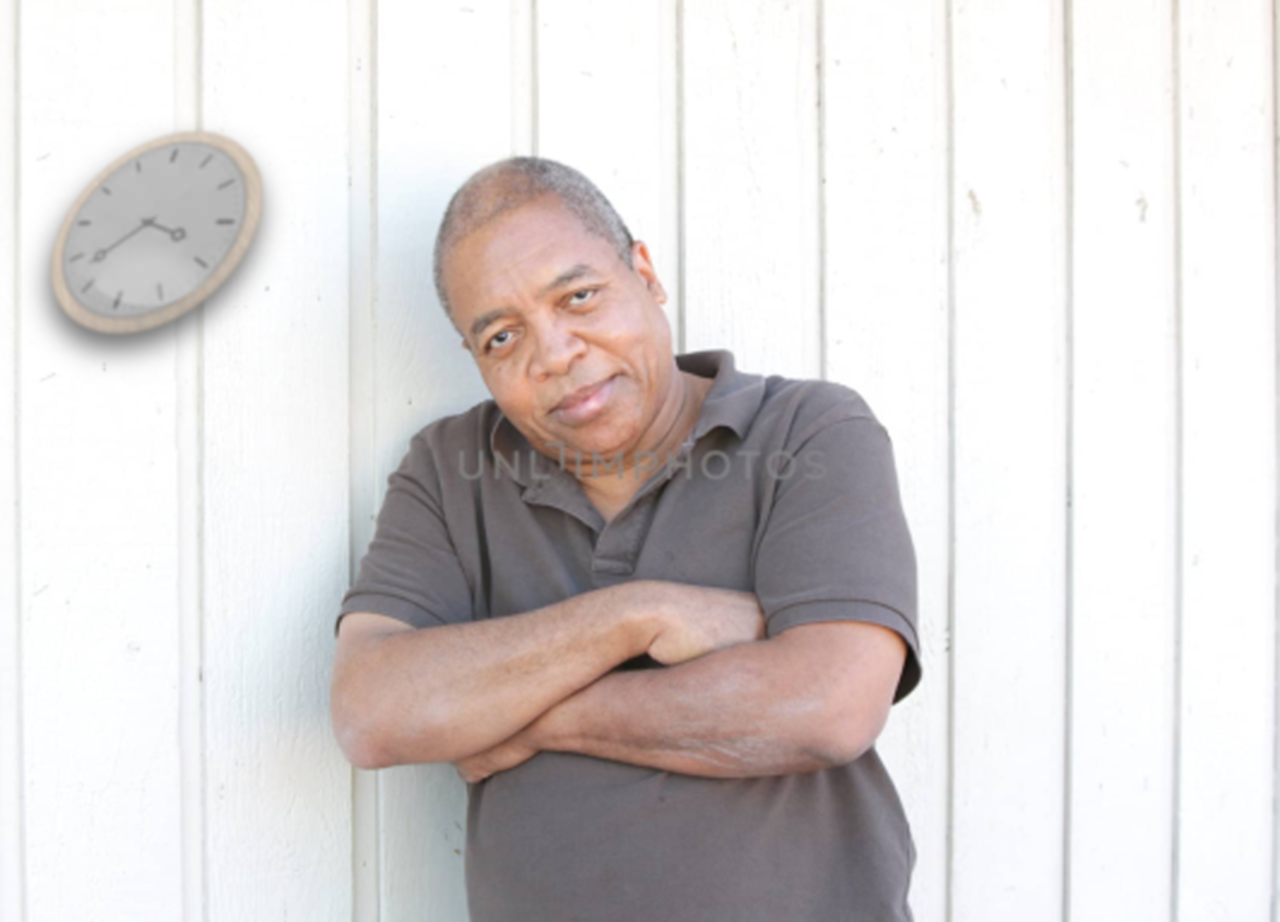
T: **3:38**
